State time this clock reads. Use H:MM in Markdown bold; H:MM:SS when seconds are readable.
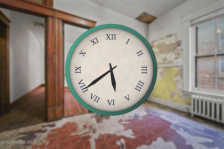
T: **5:39**
